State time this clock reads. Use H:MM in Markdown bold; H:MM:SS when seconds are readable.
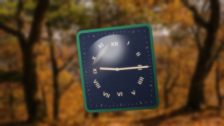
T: **9:15**
